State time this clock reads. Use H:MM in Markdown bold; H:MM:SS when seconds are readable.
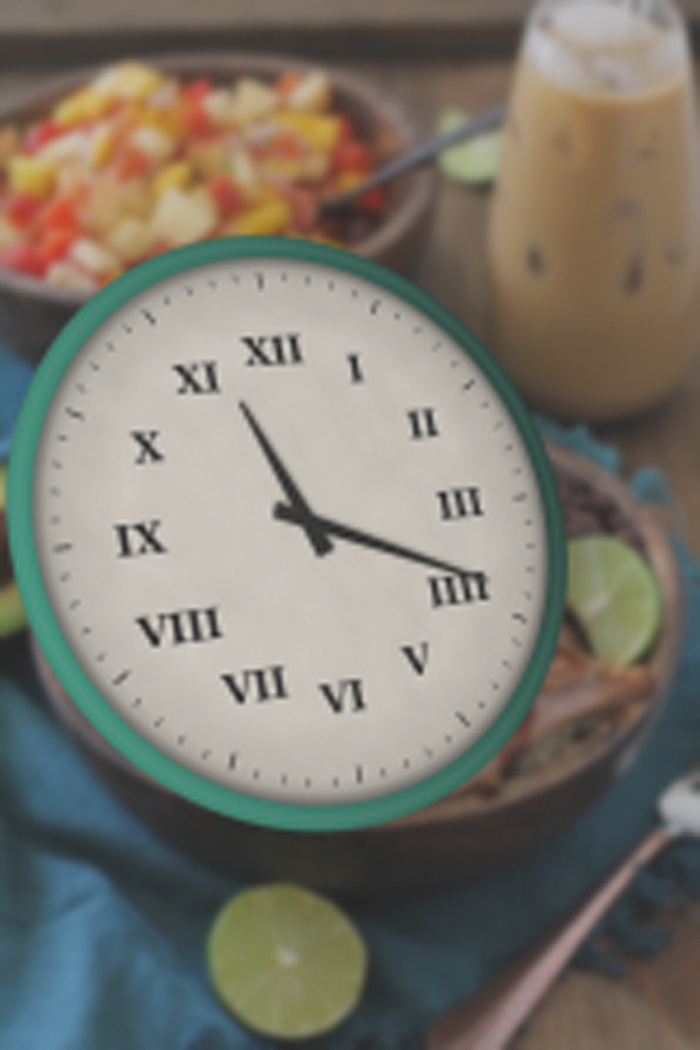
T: **11:19**
